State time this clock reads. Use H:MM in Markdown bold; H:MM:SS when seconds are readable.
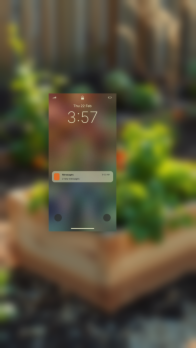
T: **3:57**
